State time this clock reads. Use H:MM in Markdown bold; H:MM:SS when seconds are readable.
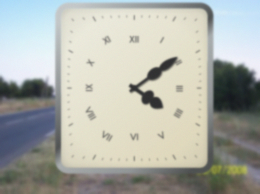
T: **4:09**
